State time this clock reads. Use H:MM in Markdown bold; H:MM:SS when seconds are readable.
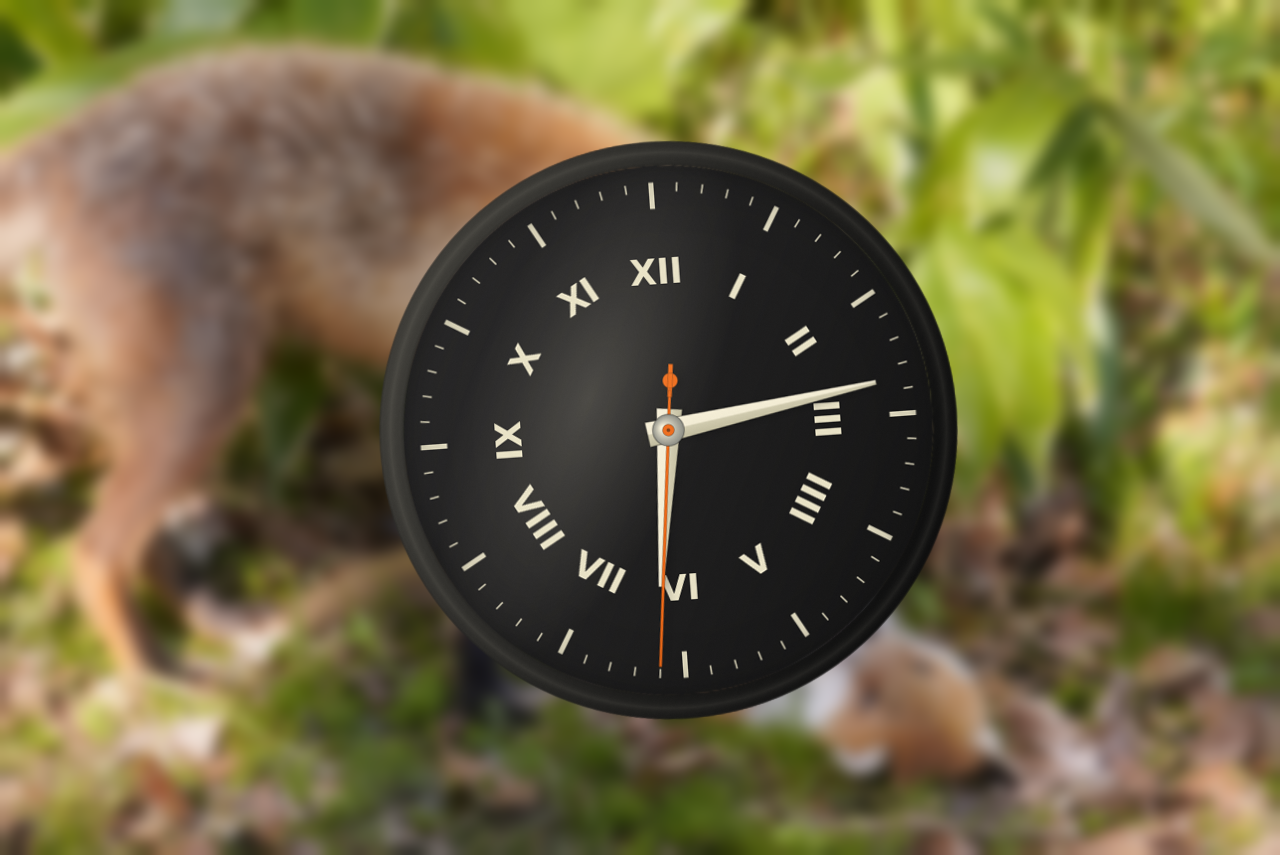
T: **6:13:31**
